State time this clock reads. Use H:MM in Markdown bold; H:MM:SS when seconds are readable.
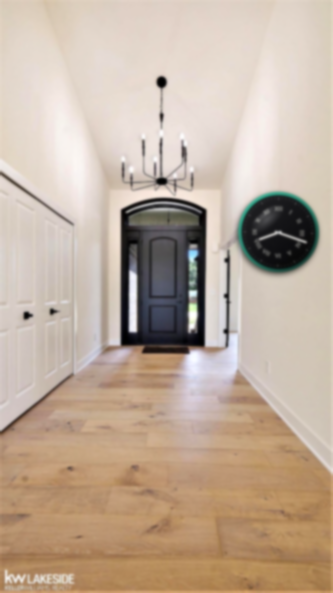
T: **8:18**
